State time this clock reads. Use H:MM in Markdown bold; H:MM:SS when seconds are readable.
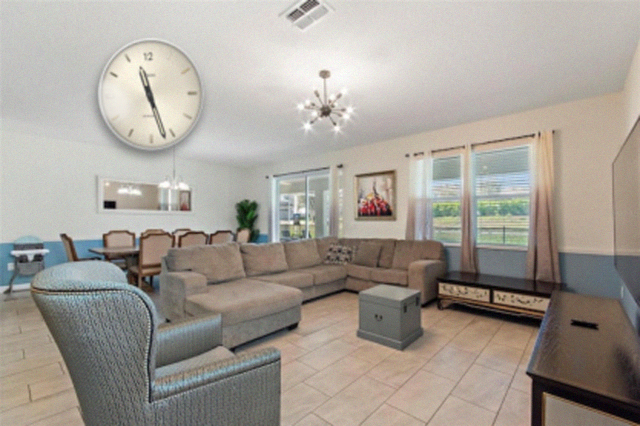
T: **11:27**
